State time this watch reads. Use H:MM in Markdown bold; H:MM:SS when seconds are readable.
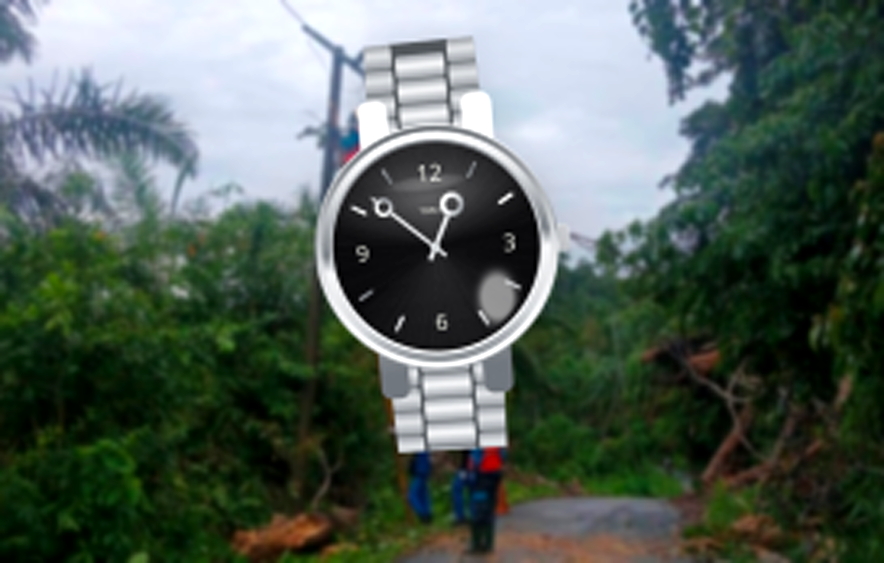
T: **12:52**
